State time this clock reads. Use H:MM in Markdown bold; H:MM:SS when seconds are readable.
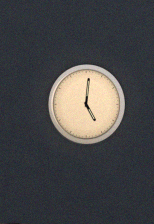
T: **5:01**
